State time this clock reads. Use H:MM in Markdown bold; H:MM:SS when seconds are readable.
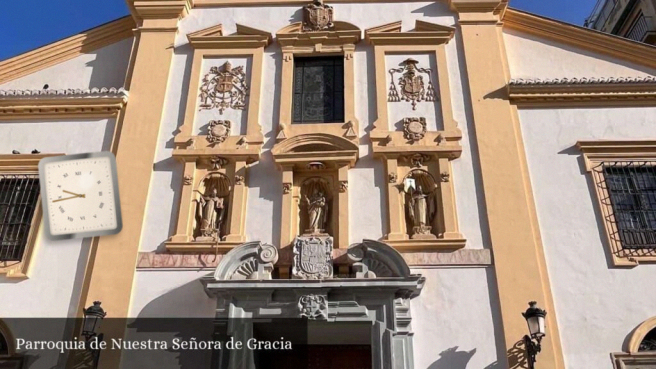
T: **9:44**
